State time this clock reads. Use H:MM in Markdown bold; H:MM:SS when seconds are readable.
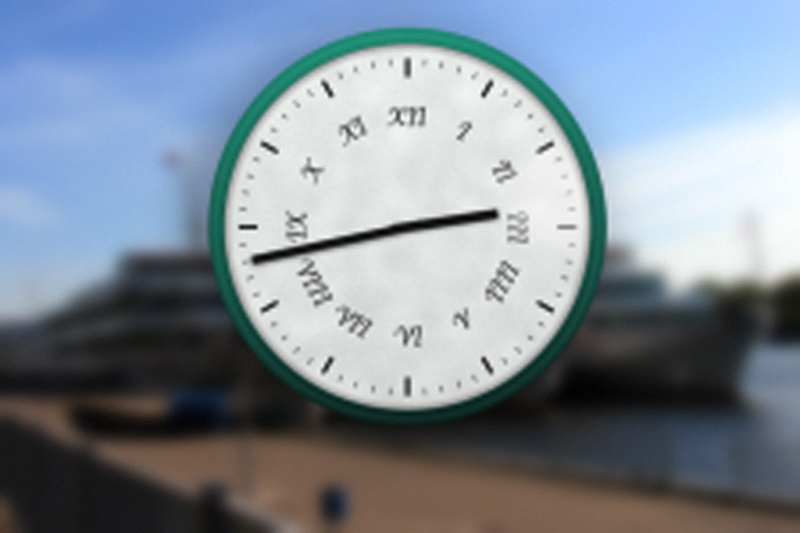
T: **2:43**
